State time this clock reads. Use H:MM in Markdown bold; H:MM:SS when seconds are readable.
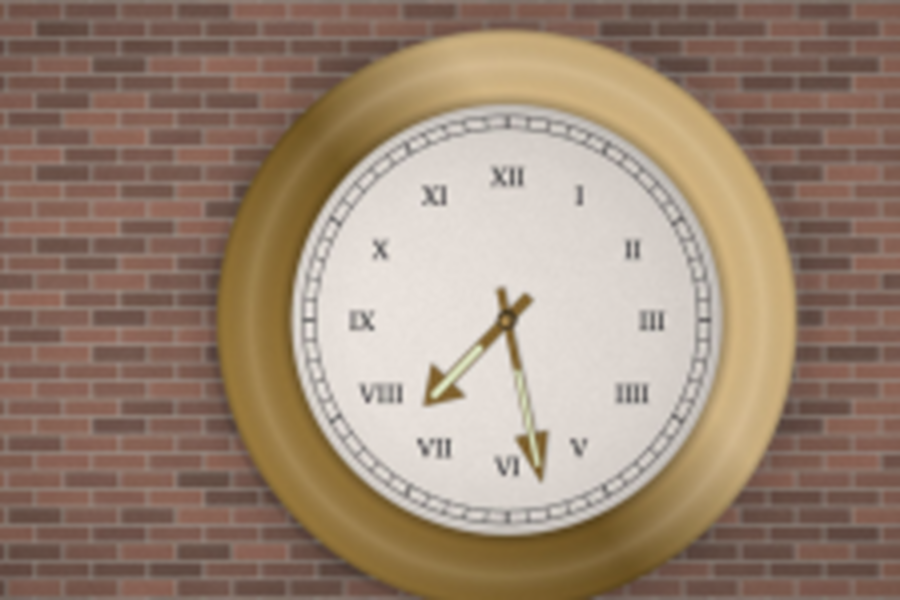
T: **7:28**
